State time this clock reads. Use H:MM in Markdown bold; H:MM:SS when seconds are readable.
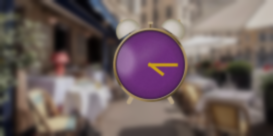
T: **4:15**
